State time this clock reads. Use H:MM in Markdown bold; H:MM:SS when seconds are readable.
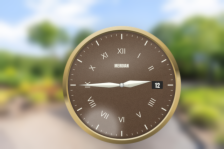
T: **2:45**
